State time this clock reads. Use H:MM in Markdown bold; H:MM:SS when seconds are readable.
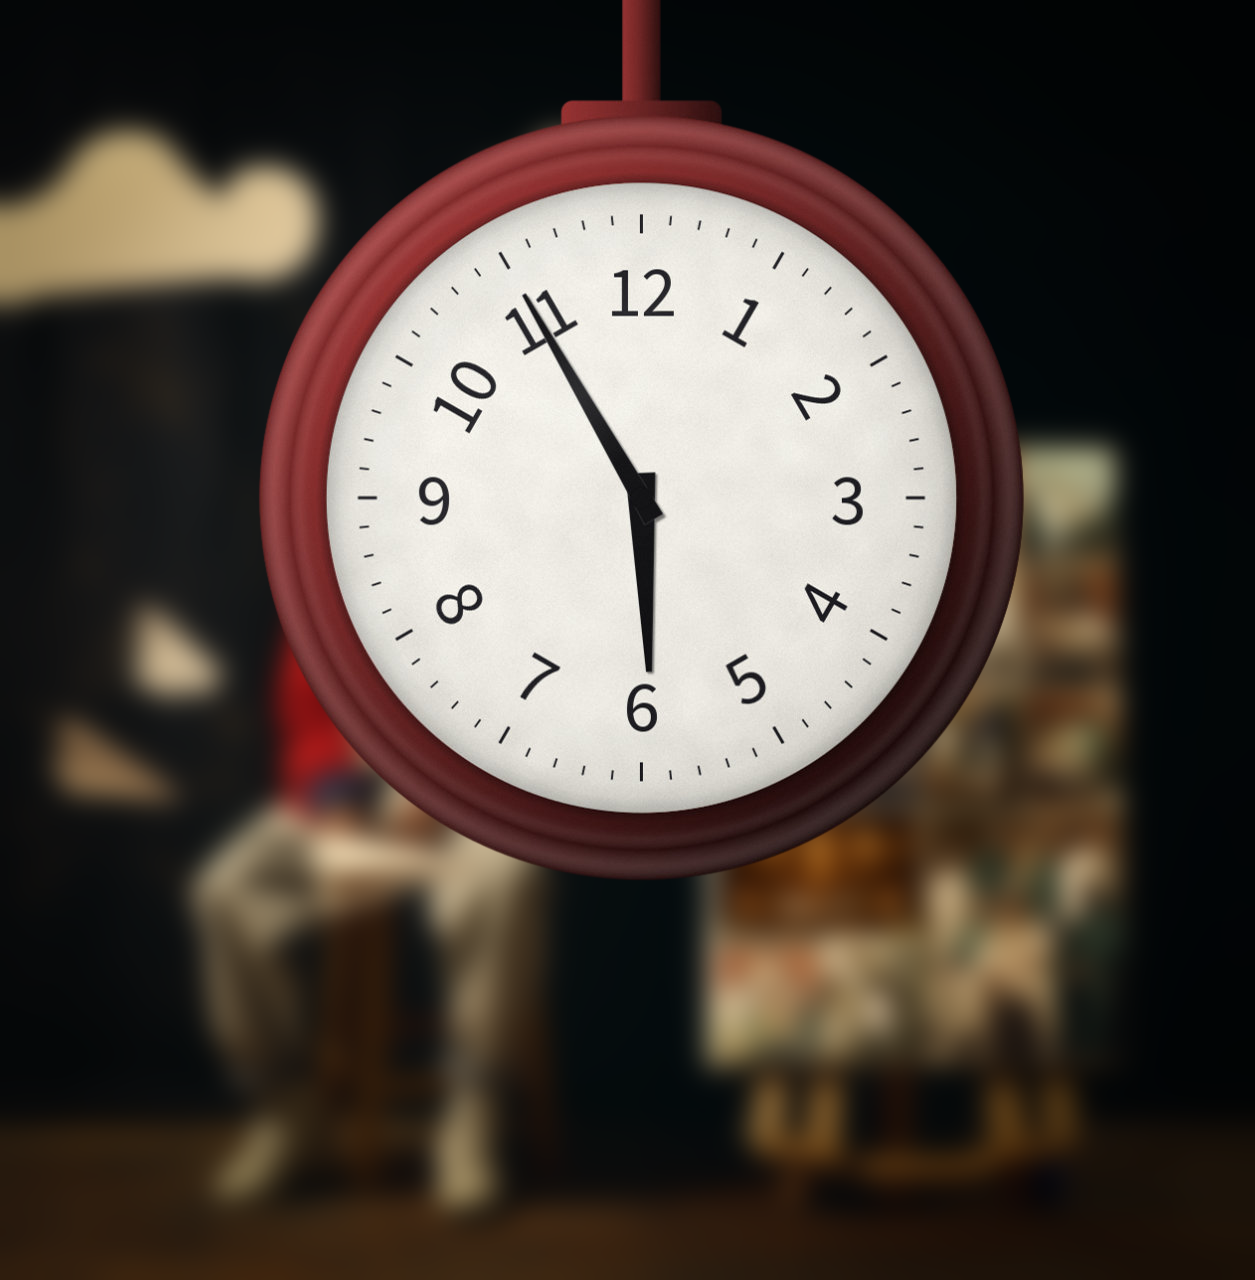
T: **5:55**
